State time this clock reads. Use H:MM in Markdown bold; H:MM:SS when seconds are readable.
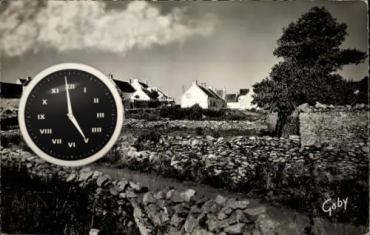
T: **4:59**
